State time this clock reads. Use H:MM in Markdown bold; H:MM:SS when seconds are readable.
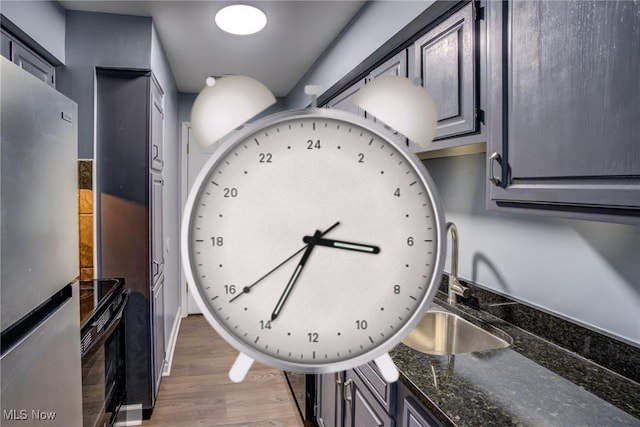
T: **6:34:39**
